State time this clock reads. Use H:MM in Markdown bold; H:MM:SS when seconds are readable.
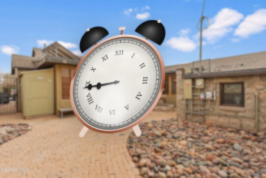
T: **8:44**
